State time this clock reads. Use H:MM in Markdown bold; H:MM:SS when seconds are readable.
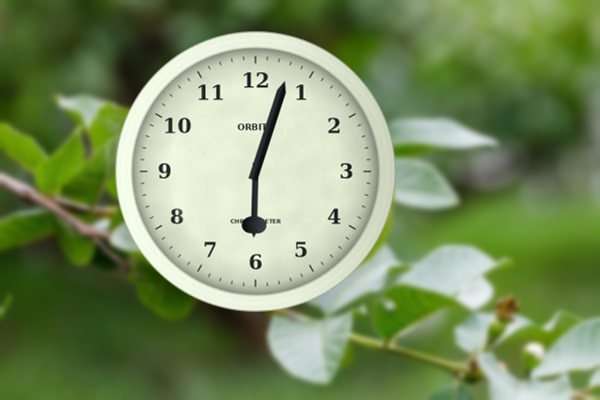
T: **6:03**
